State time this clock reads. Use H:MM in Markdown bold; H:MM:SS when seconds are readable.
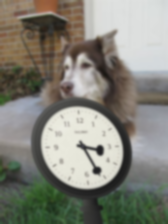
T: **3:26**
